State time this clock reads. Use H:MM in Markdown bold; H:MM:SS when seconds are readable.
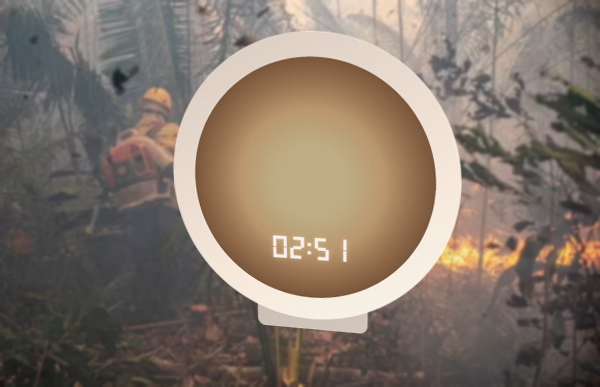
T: **2:51**
